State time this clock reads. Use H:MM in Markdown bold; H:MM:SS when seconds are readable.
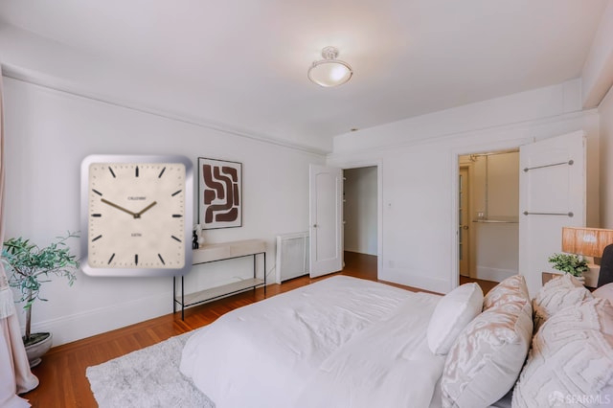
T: **1:49**
